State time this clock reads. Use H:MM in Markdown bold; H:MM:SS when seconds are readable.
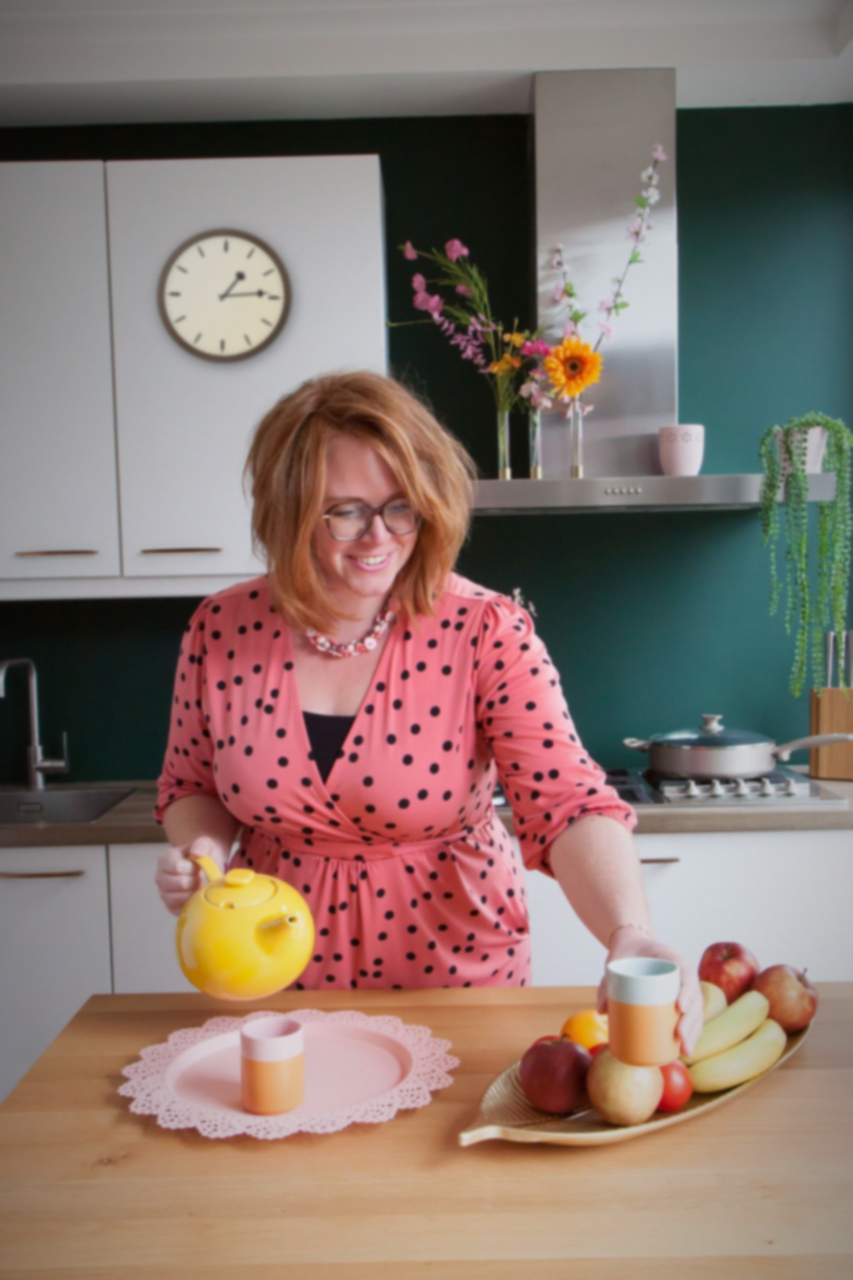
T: **1:14**
